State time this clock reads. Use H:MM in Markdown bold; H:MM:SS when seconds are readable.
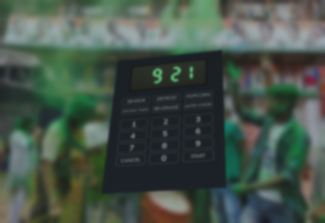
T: **9:21**
